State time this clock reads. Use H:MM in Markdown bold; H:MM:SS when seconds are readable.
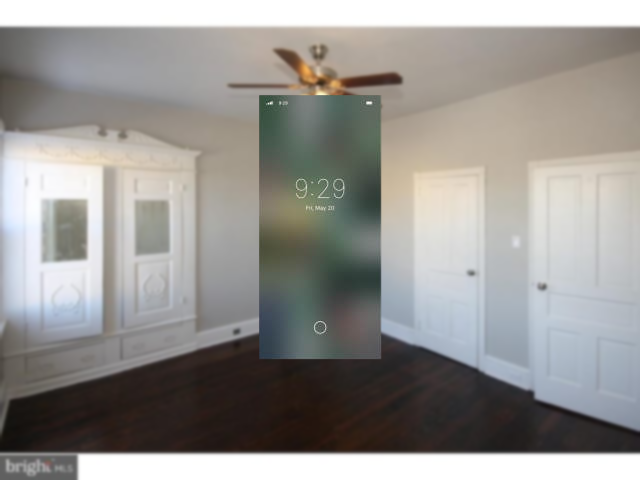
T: **9:29**
